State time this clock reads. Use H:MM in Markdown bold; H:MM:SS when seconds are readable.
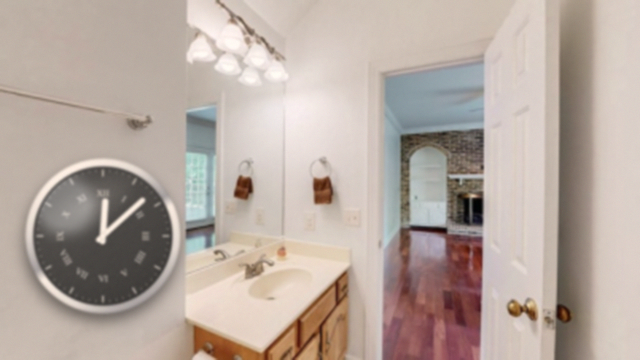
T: **12:08**
